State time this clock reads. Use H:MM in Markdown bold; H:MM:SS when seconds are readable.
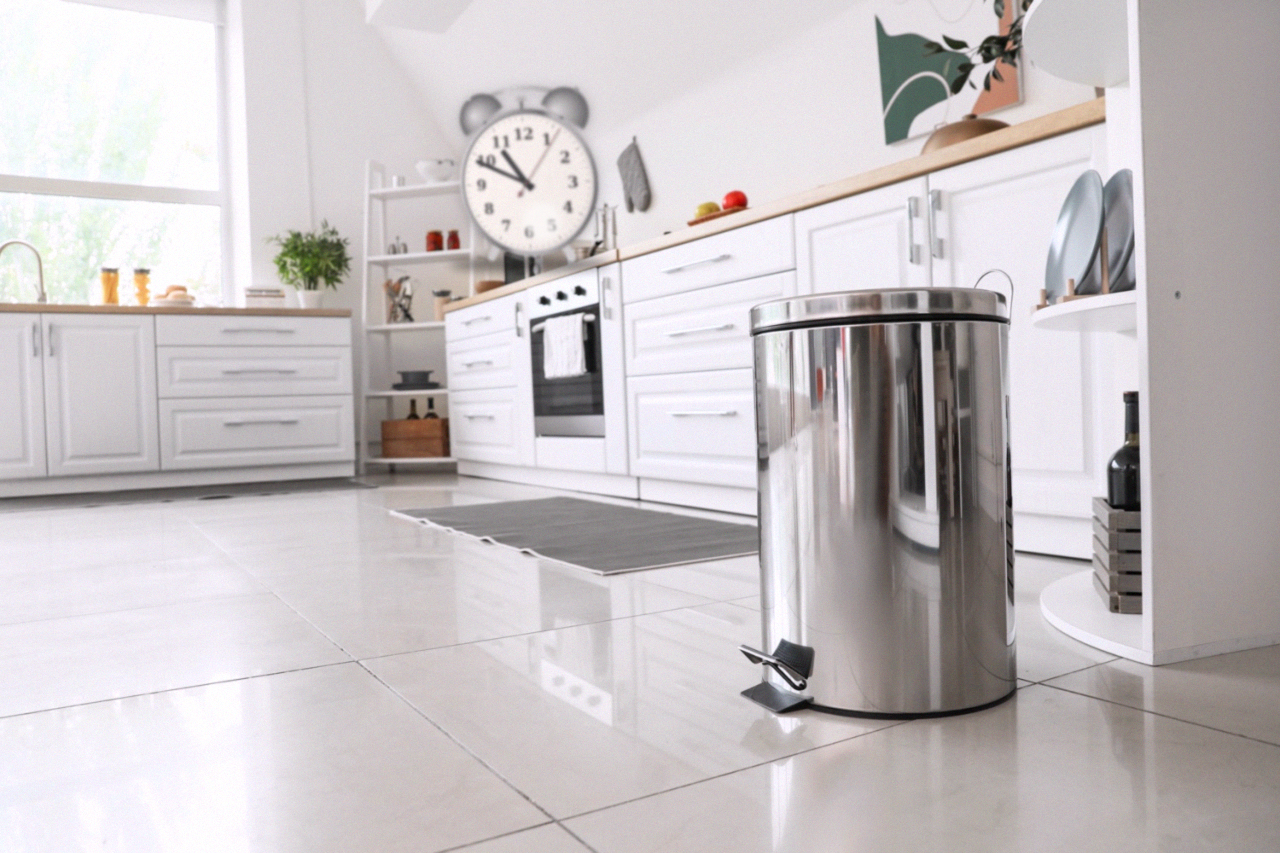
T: **10:49:06**
